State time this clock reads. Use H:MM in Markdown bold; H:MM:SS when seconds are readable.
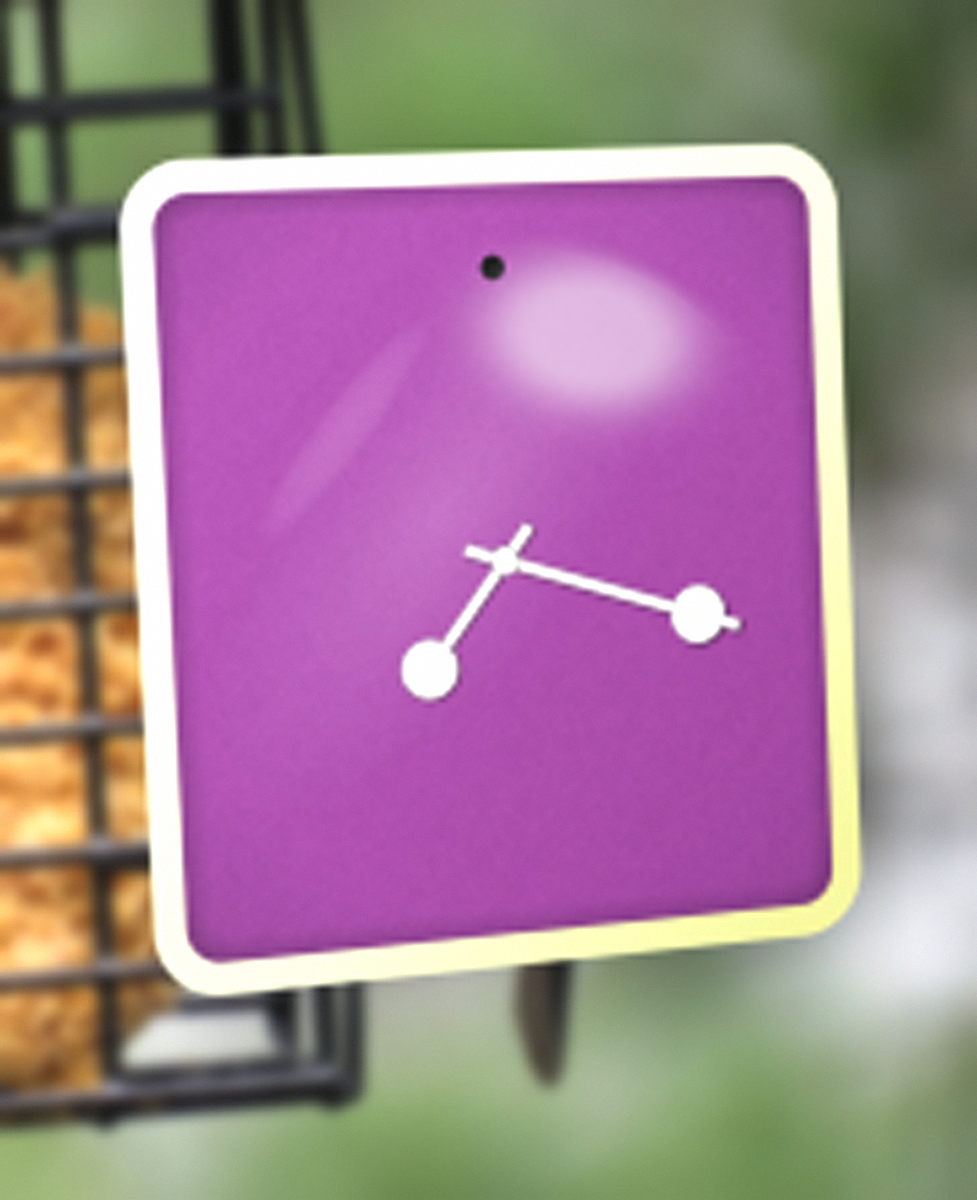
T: **7:18**
